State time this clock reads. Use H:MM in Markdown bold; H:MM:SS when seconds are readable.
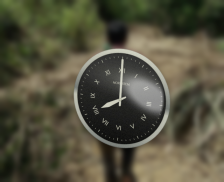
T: **8:00**
